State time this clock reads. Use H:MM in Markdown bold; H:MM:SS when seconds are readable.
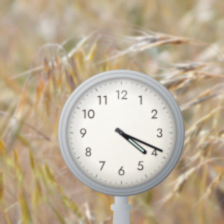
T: **4:19**
